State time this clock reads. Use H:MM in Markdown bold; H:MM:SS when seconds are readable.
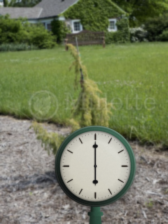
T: **6:00**
